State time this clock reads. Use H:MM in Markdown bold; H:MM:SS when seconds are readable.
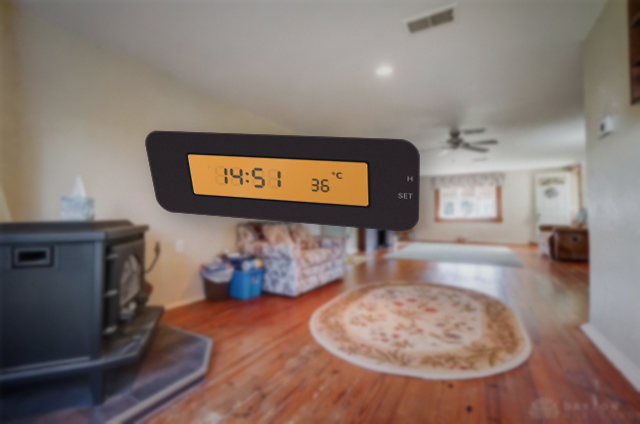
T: **14:51**
